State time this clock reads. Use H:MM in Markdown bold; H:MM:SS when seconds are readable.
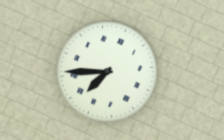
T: **6:41**
